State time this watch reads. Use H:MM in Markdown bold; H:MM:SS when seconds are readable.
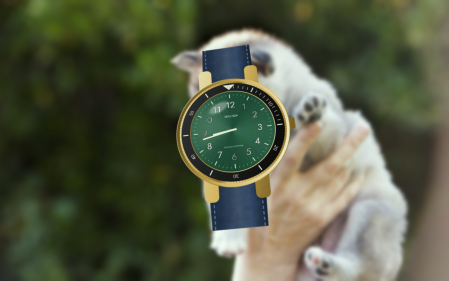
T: **8:43**
